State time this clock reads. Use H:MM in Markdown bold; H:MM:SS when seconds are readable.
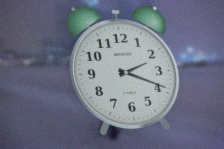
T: **2:19**
